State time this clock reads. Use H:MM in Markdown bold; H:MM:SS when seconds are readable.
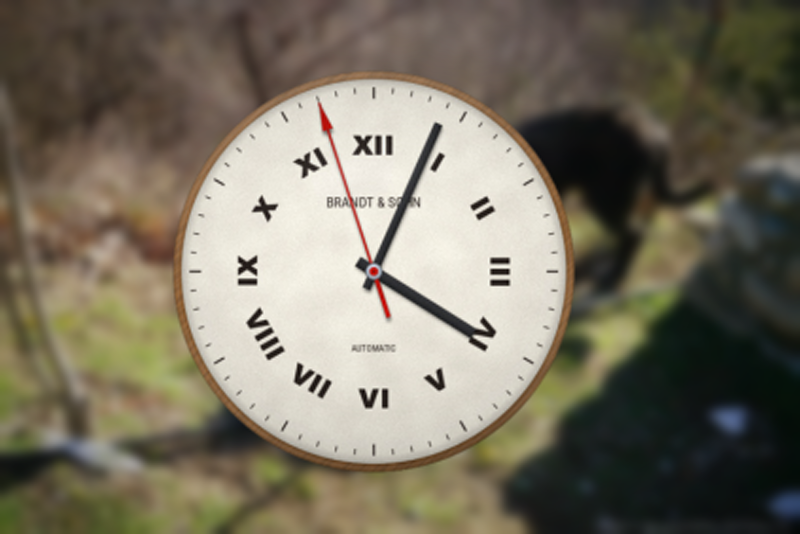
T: **4:03:57**
